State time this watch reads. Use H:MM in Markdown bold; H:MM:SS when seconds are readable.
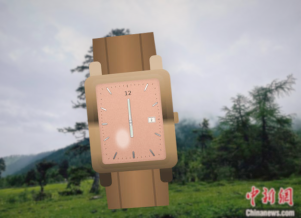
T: **6:00**
